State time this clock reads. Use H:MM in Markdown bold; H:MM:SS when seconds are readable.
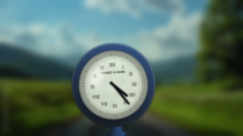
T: **4:24**
